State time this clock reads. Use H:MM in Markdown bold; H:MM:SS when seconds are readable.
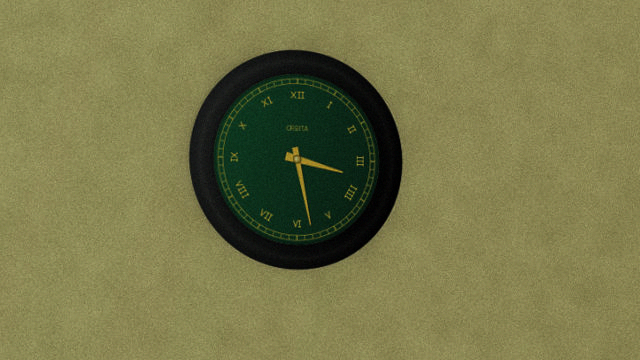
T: **3:28**
